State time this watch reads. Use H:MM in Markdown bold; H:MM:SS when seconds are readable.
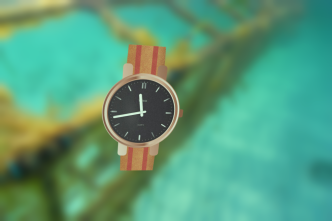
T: **11:43**
